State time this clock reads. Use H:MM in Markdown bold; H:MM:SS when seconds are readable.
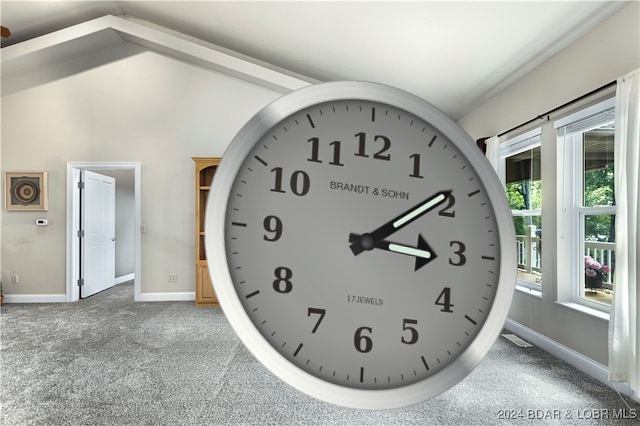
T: **3:09**
